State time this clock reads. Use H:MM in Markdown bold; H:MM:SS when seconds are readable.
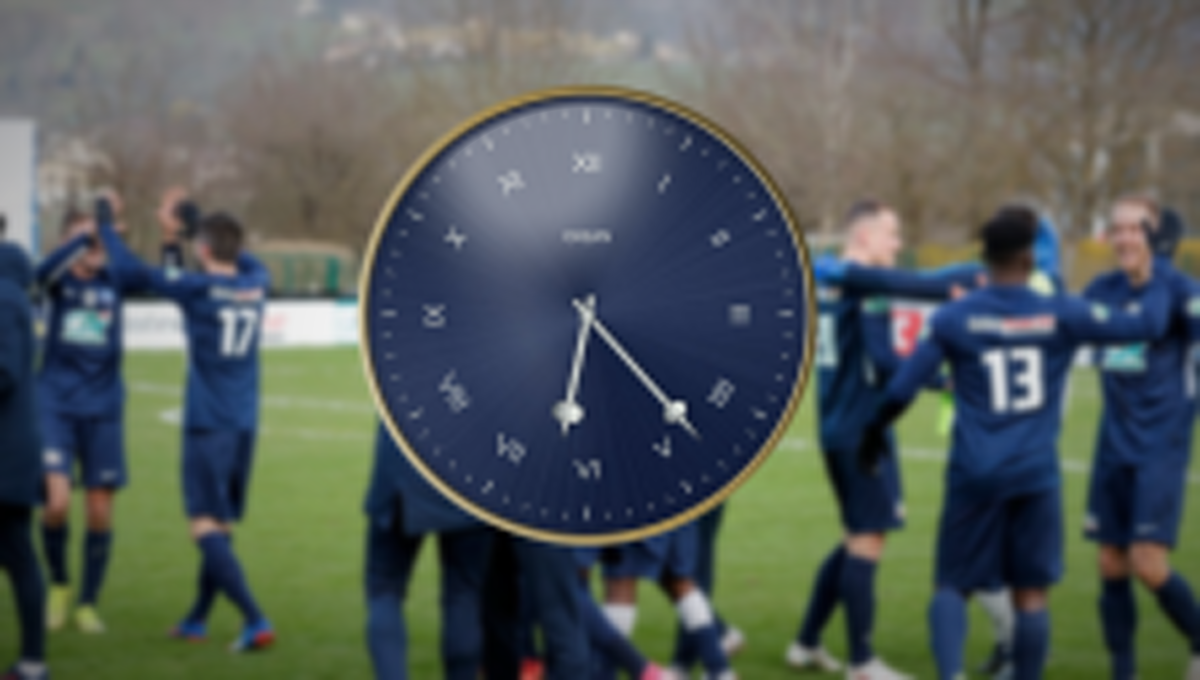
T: **6:23**
